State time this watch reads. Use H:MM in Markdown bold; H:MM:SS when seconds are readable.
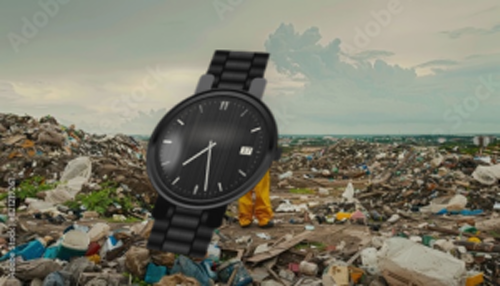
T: **7:28**
